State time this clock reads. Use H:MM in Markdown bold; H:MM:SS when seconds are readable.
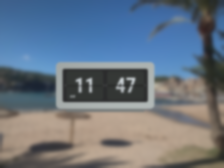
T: **11:47**
